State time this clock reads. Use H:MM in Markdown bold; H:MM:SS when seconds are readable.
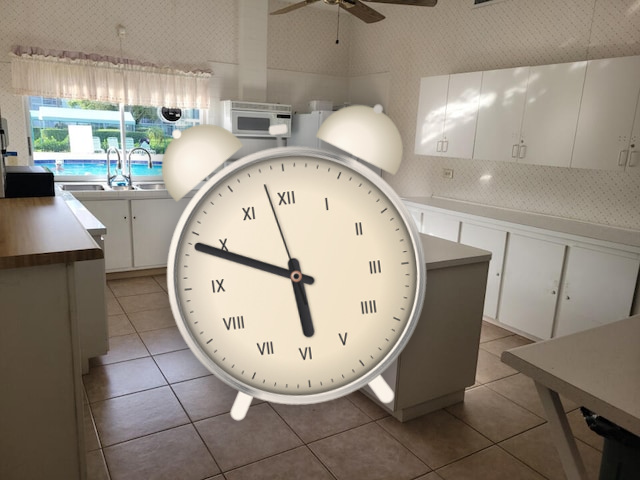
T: **5:48:58**
